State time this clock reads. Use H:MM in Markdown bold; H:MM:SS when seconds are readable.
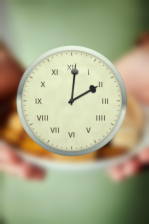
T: **2:01**
